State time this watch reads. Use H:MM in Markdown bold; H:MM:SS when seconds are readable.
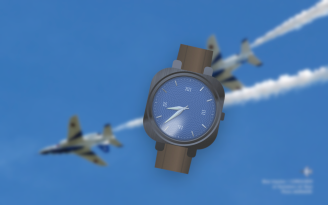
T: **8:37**
